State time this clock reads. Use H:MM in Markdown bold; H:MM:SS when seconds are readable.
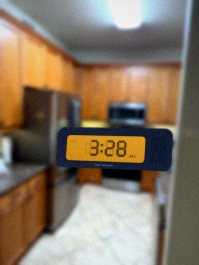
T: **3:28**
